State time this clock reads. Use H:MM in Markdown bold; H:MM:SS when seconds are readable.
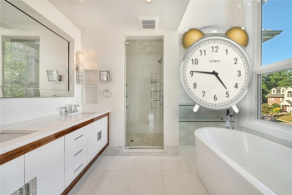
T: **4:46**
